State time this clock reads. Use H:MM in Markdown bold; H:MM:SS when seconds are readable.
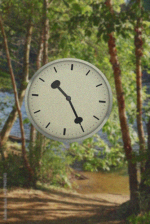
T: **10:25**
